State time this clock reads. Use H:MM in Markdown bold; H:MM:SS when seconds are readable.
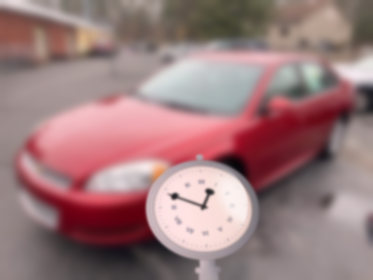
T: **12:49**
